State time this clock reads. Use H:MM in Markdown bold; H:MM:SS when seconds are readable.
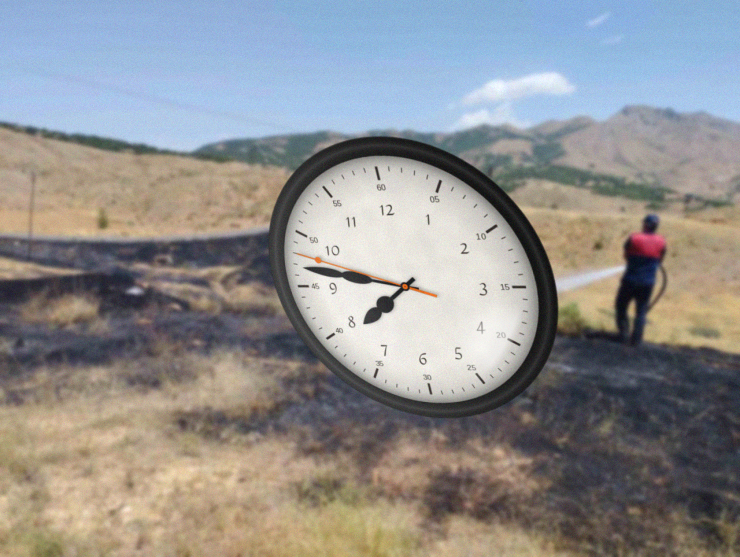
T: **7:46:48**
